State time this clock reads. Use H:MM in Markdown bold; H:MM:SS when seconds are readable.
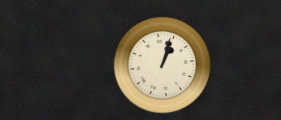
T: **1:04**
